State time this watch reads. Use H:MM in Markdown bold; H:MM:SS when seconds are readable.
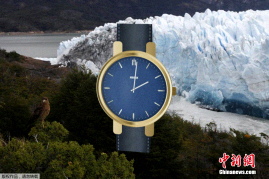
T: **2:01**
